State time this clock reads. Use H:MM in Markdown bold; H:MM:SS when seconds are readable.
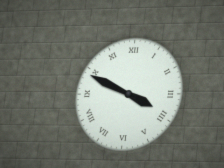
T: **3:49**
